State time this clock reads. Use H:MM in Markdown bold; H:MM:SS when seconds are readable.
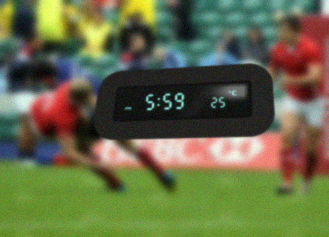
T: **5:59**
